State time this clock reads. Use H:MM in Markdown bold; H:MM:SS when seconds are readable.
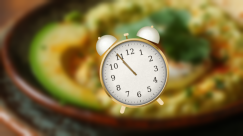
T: **10:55**
